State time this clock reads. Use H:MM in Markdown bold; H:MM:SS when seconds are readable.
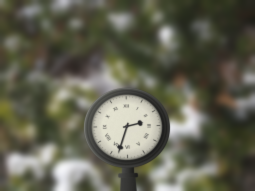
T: **2:33**
